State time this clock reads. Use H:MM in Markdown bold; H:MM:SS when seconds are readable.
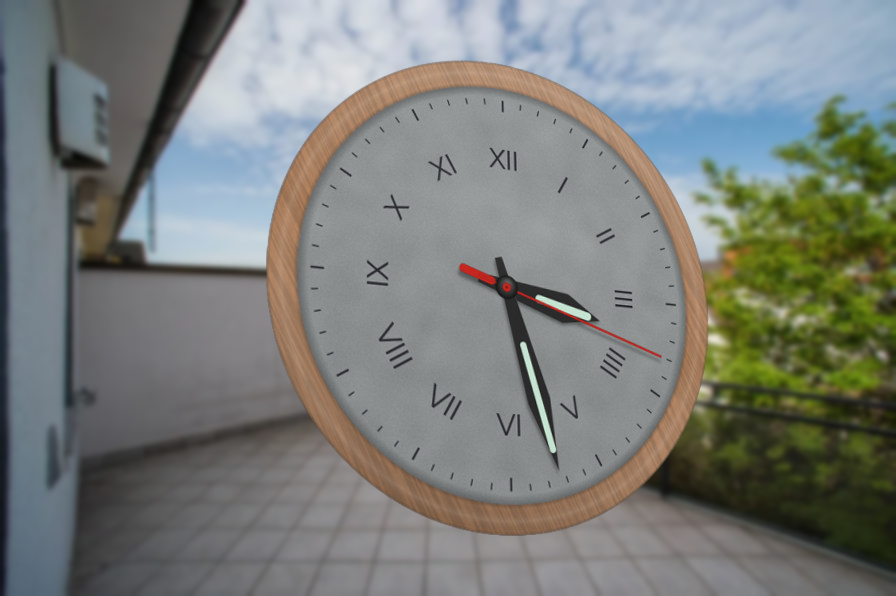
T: **3:27:18**
